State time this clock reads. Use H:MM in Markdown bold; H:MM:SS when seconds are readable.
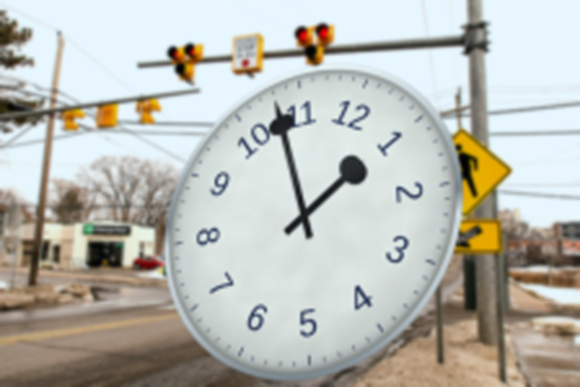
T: **12:53**
